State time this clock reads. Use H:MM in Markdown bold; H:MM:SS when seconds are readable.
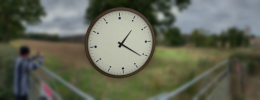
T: **1:21**
